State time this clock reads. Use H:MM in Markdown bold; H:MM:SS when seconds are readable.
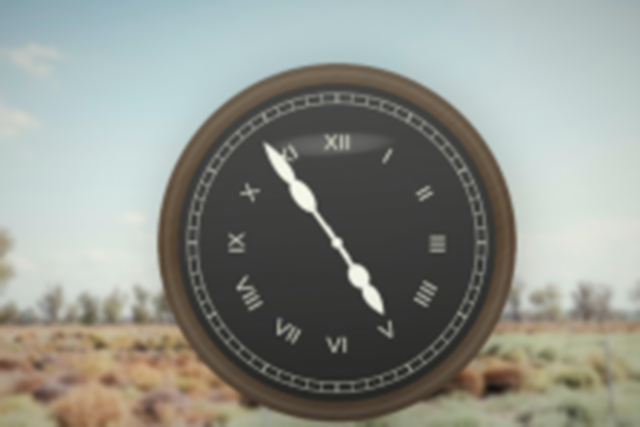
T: **4:54**
